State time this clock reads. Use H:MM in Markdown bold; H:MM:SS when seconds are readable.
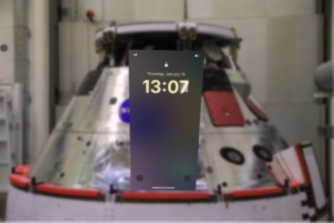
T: **13:07**
